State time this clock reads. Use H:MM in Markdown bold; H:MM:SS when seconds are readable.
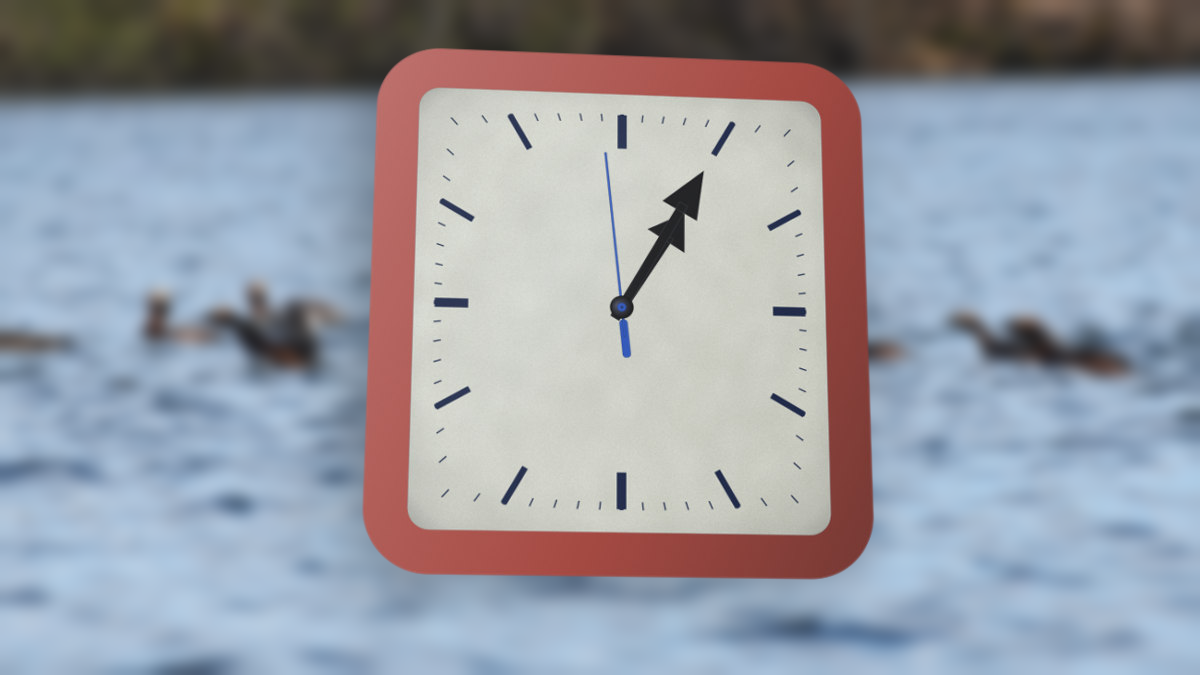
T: **1:04:59**
